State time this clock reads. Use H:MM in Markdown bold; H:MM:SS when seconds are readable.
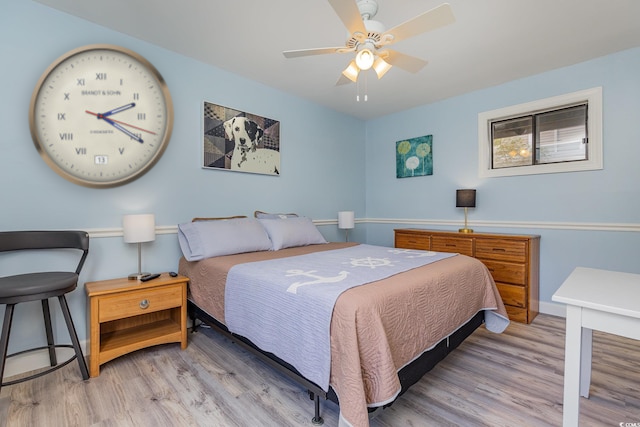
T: **2:20:18**
